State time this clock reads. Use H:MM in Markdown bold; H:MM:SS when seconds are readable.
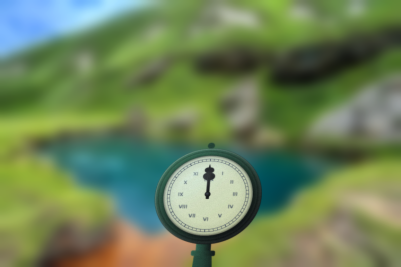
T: **12:00**
